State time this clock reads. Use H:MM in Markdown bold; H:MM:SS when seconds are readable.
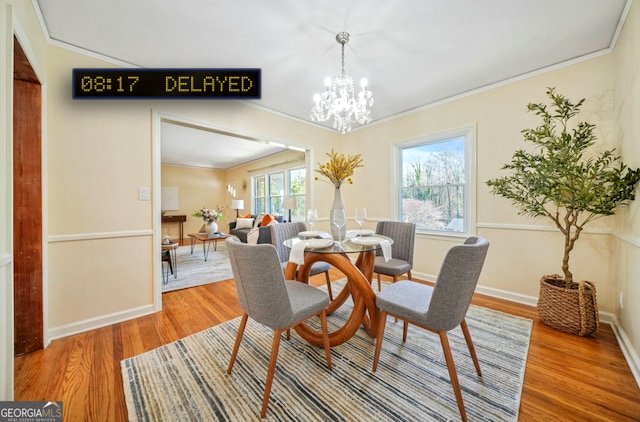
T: **8:17**
